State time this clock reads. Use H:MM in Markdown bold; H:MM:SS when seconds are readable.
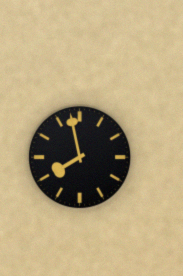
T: **7:58**
